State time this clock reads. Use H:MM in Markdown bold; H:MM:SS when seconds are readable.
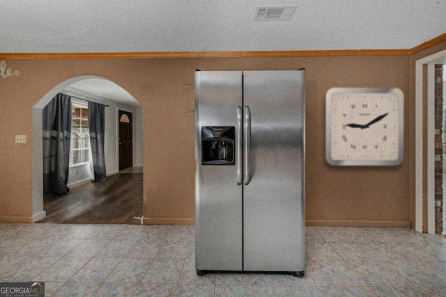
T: **9:10**
